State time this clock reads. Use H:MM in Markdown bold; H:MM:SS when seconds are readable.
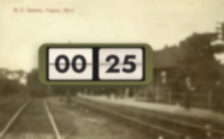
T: **0:25**
